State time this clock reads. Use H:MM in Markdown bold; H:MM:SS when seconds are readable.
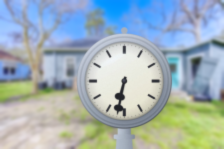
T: **6:32**
